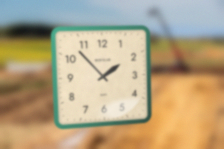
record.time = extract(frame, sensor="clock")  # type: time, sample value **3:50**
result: **1:53**
